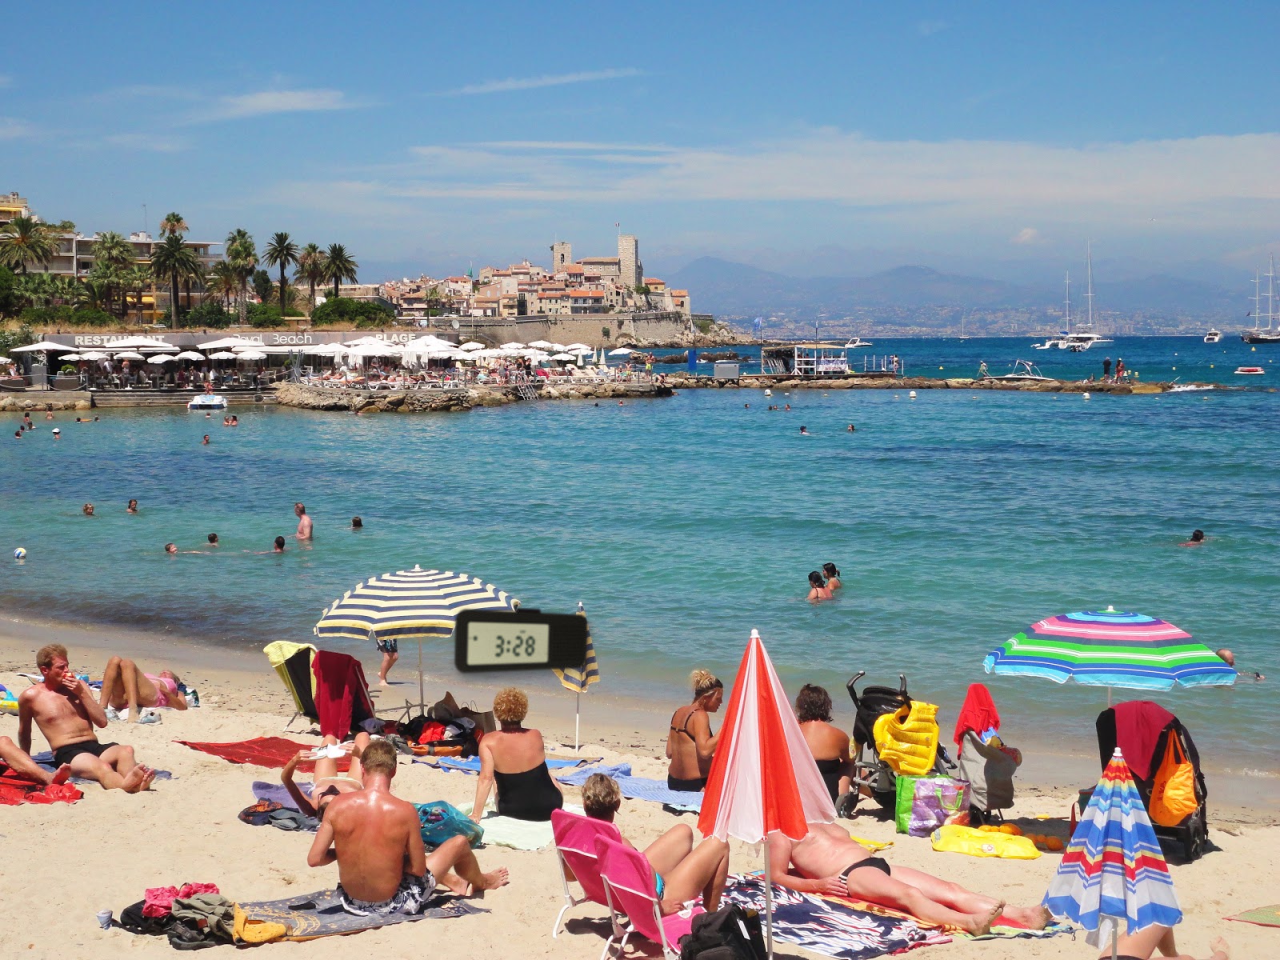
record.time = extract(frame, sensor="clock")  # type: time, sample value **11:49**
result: **3:28**
